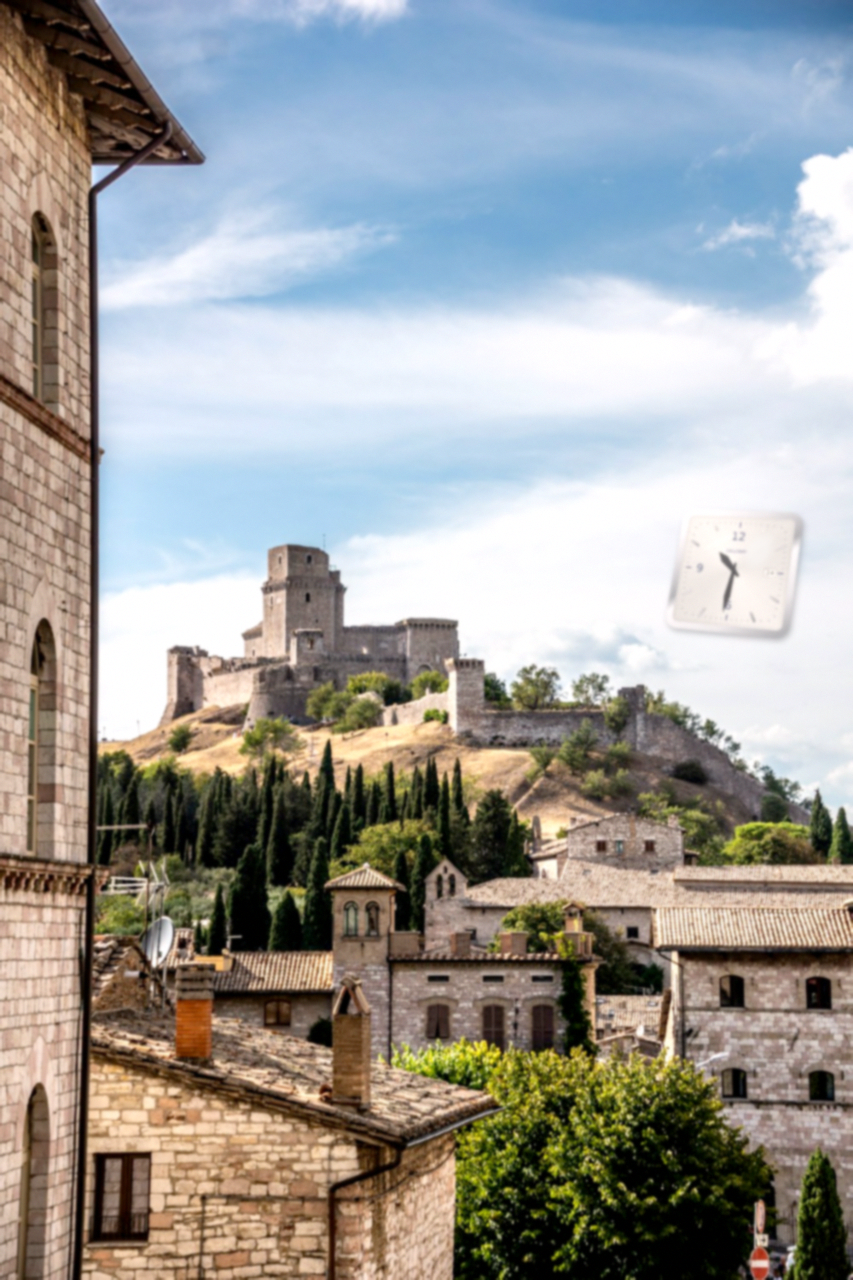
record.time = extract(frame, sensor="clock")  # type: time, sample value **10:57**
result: **10:31**
